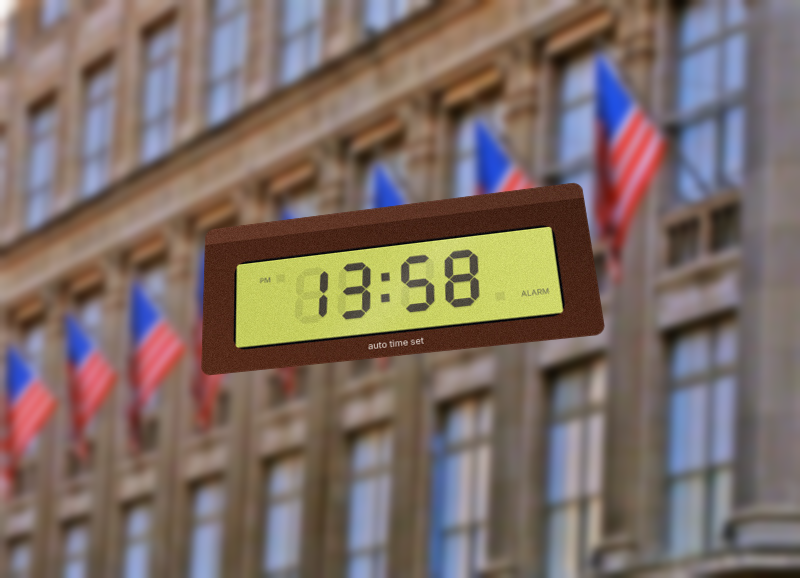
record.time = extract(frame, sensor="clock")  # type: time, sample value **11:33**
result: **13:58**
